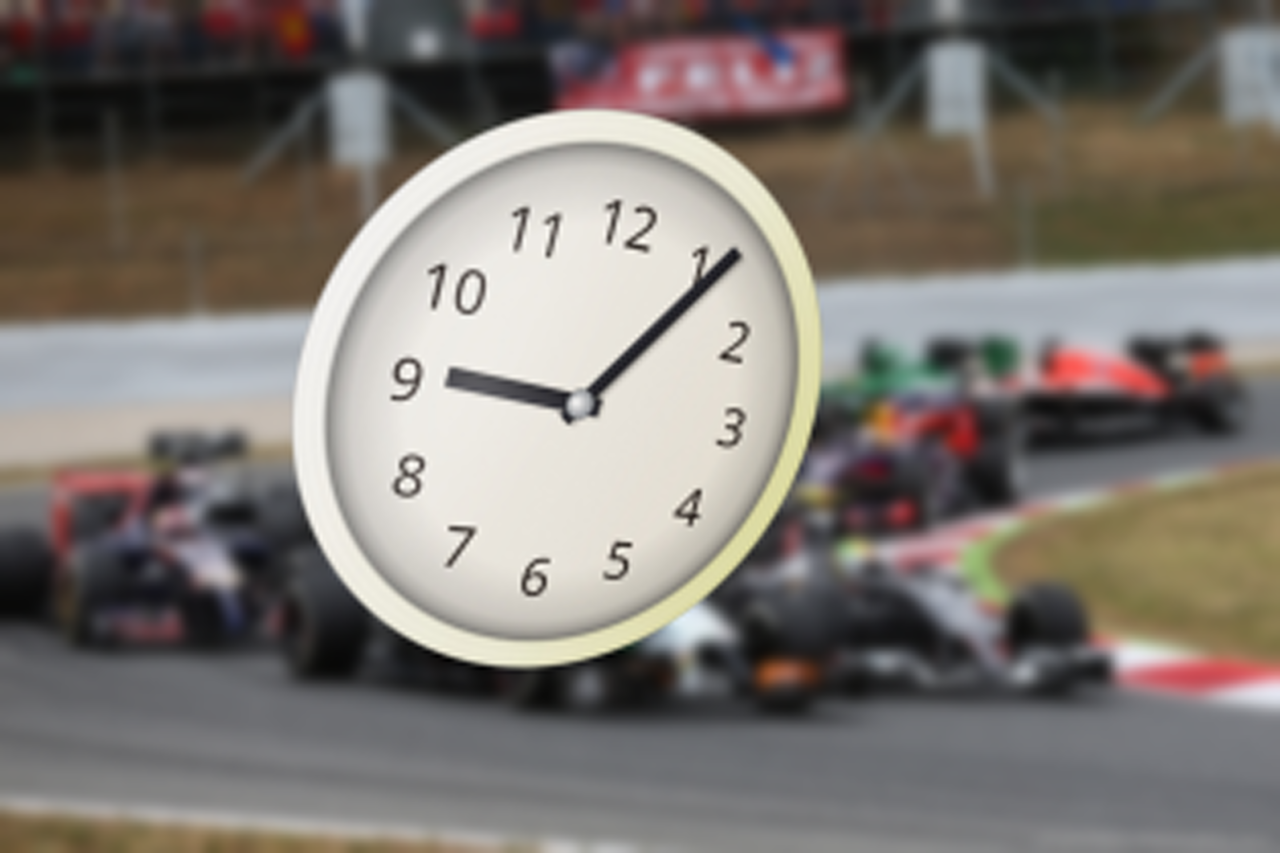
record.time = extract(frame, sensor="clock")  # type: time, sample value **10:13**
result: **9:06**
